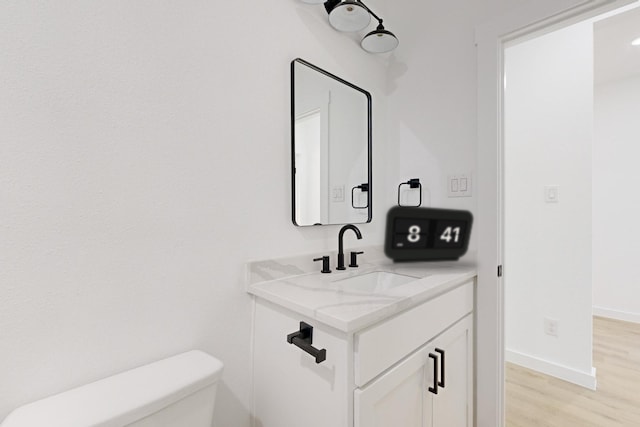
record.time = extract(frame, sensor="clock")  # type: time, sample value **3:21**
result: **8:41**
